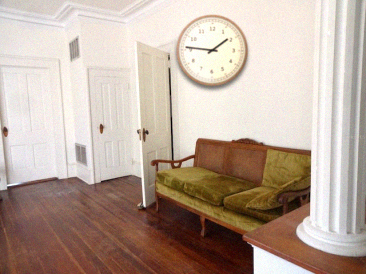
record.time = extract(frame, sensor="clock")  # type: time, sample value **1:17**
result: **1:46**
